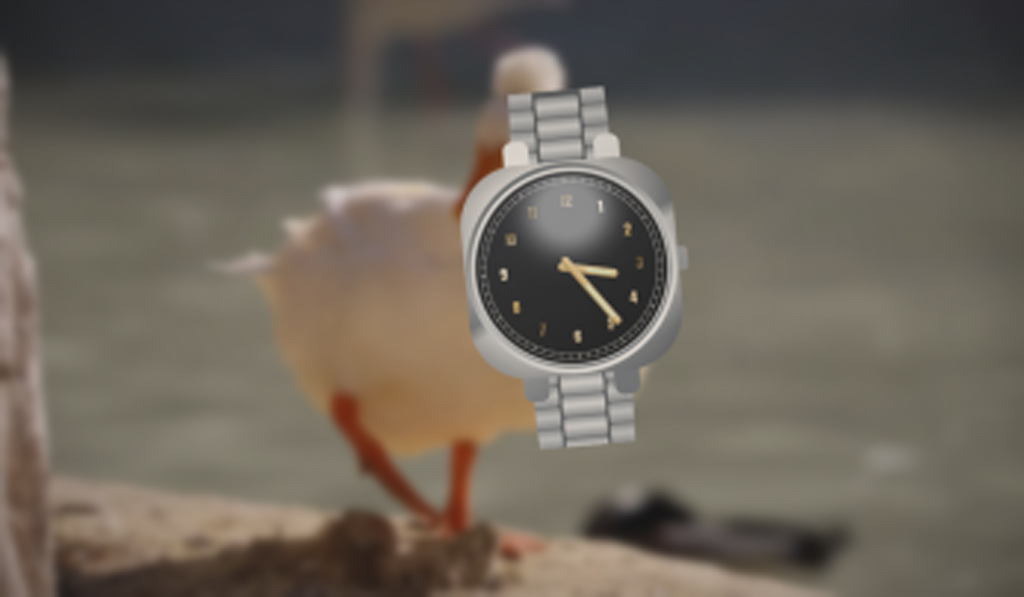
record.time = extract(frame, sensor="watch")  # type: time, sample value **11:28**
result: **3:24**
